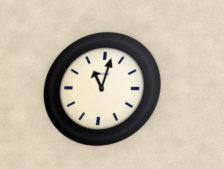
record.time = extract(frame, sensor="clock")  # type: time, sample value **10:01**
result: **11:02**
